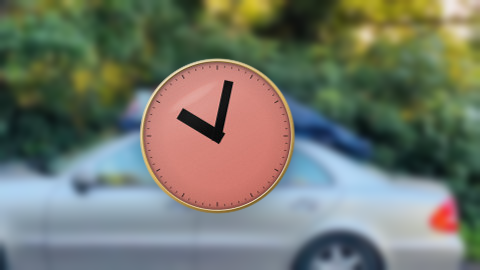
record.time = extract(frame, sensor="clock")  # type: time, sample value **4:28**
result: **10:02**
